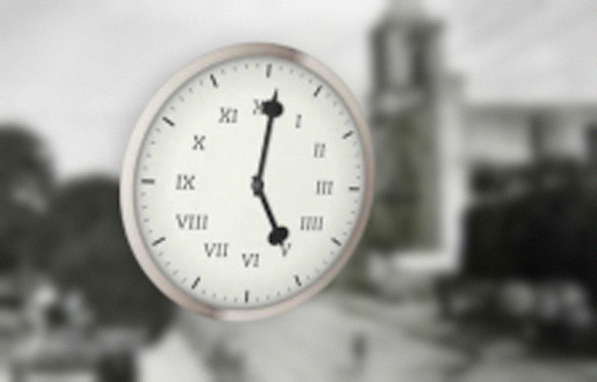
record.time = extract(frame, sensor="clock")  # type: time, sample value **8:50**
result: **5:01**
